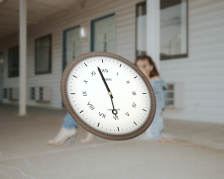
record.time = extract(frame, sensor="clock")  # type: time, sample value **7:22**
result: **5:58**
